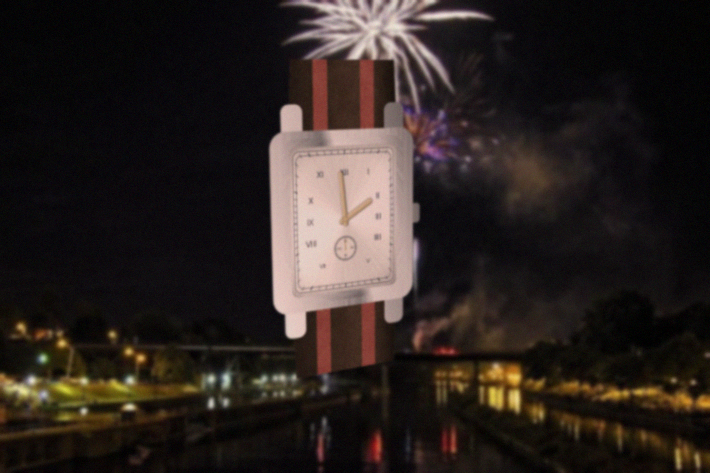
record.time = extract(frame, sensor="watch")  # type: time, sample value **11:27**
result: **1:59**
